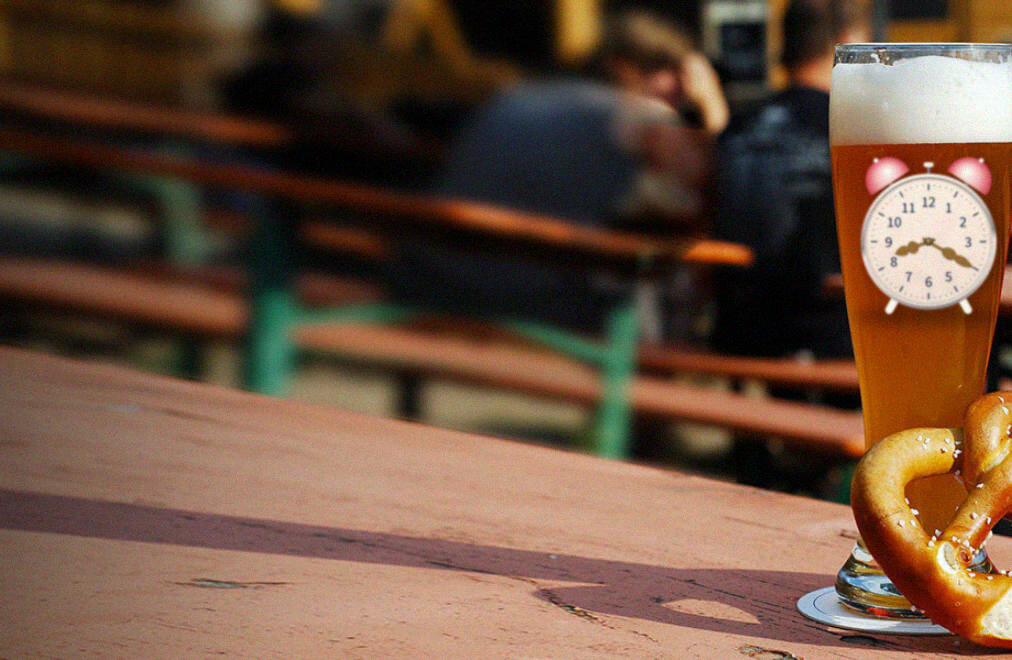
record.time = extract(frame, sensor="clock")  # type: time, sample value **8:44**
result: **8:20**
